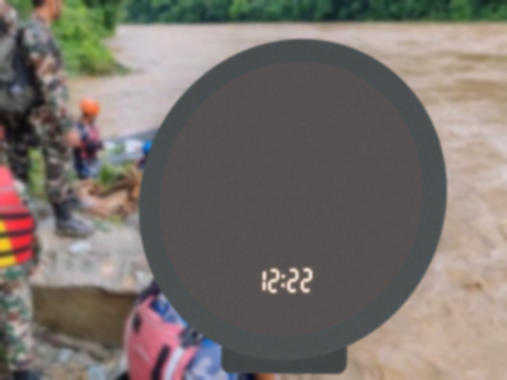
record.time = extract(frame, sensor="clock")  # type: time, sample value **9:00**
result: **12:22**
